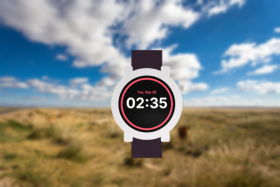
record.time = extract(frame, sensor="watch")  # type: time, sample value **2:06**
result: **2:35**
